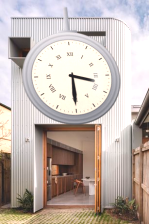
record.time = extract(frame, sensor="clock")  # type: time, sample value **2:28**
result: **3:30**
